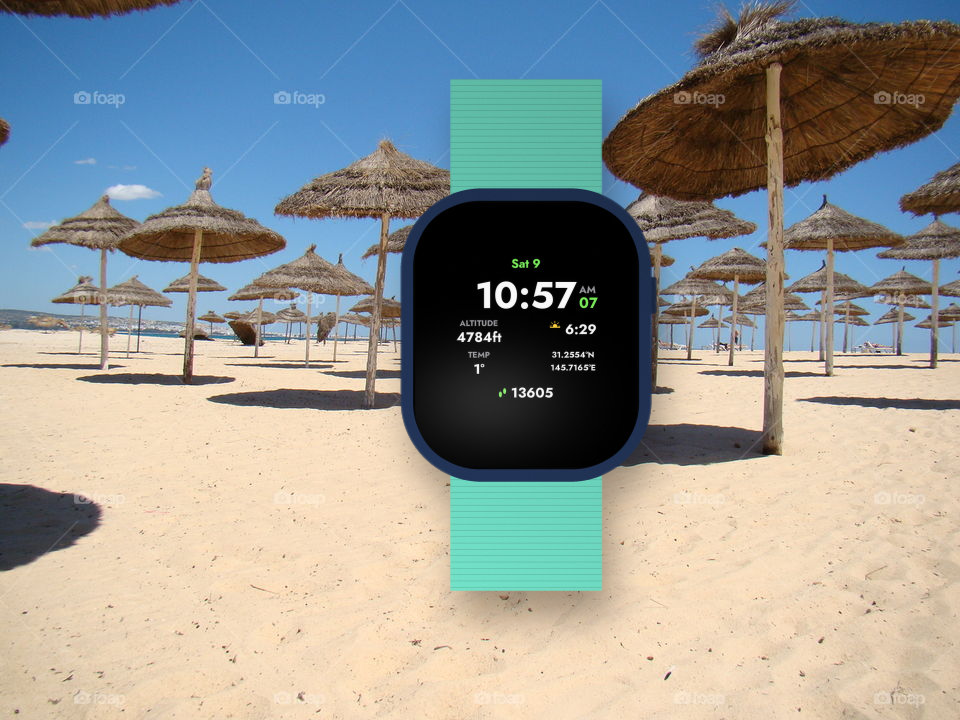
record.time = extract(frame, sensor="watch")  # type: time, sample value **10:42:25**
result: **10:57:07**
